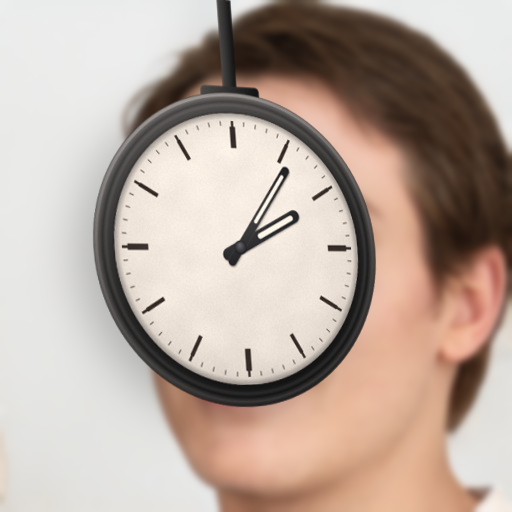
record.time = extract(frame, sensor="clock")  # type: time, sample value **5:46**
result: **2:06**
